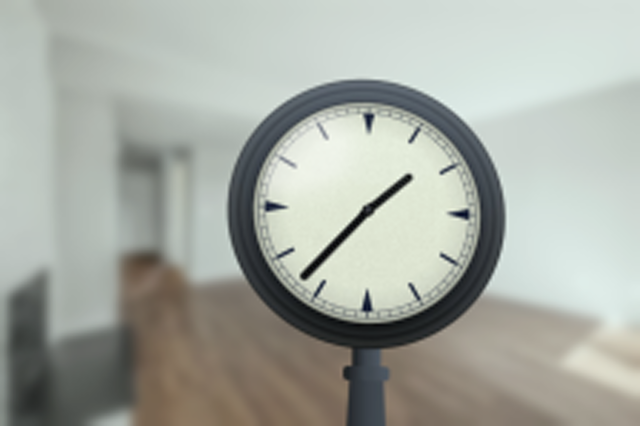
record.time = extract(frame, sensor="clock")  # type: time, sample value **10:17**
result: **1:37**
